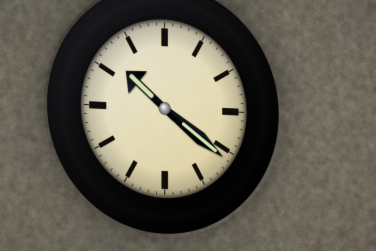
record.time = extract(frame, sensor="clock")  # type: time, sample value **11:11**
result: **10:21**
